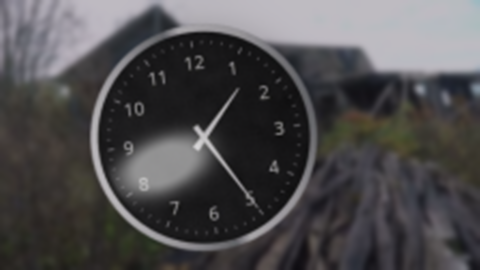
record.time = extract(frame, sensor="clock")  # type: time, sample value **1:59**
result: **1:25**
